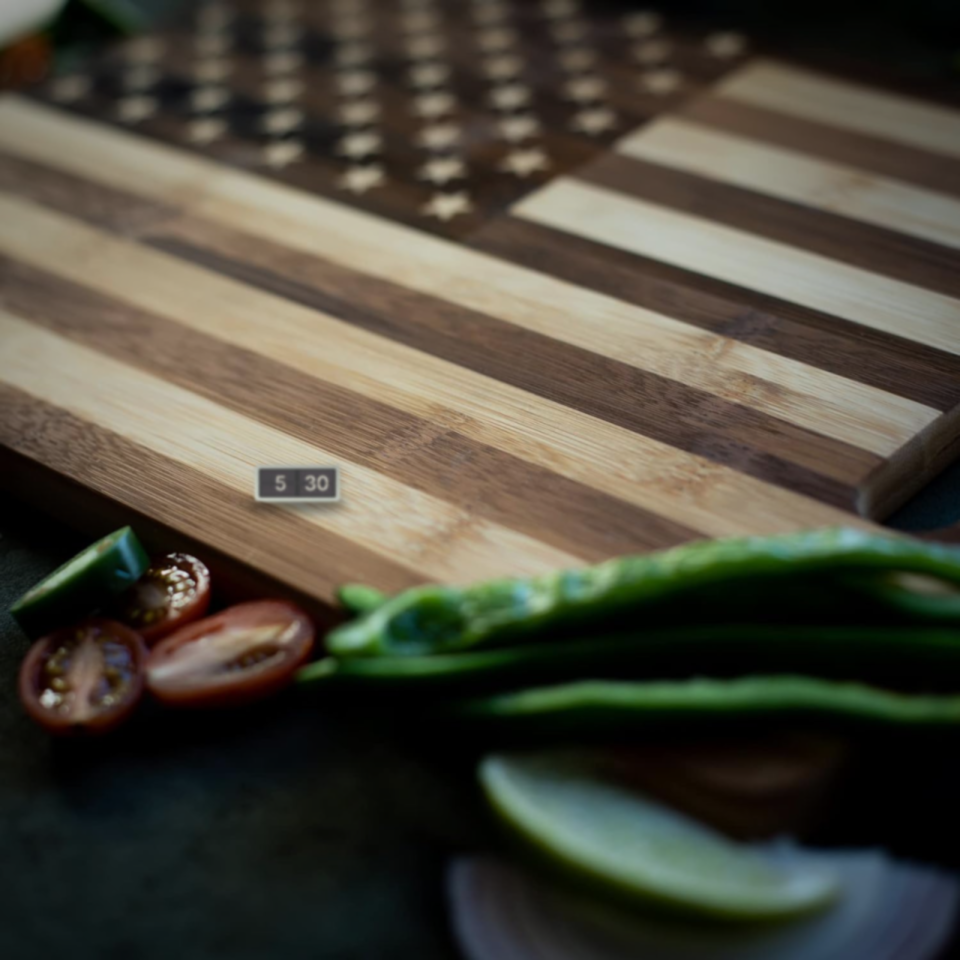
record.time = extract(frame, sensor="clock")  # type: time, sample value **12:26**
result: **5:30**
